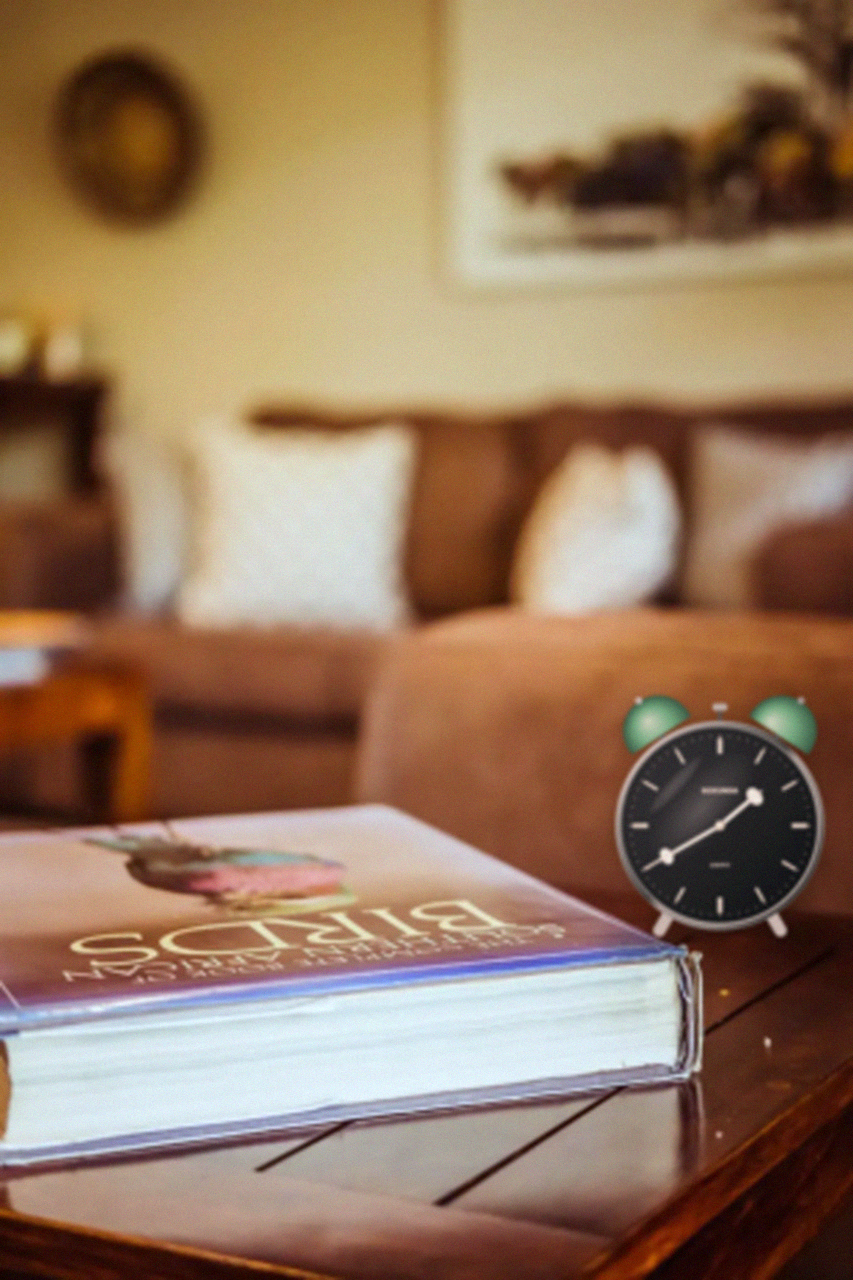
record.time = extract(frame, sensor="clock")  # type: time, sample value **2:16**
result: **1:40**
